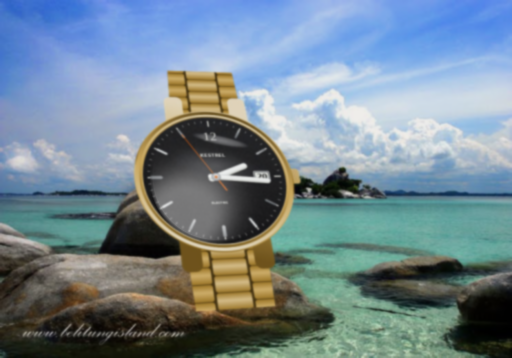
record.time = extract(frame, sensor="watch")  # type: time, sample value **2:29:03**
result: **2:15:55**
